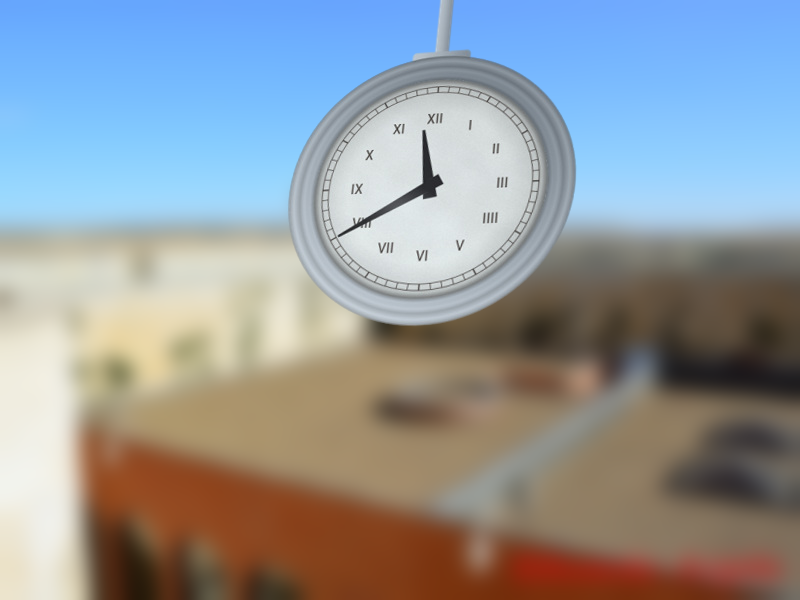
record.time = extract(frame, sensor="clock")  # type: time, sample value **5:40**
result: **11:40**
